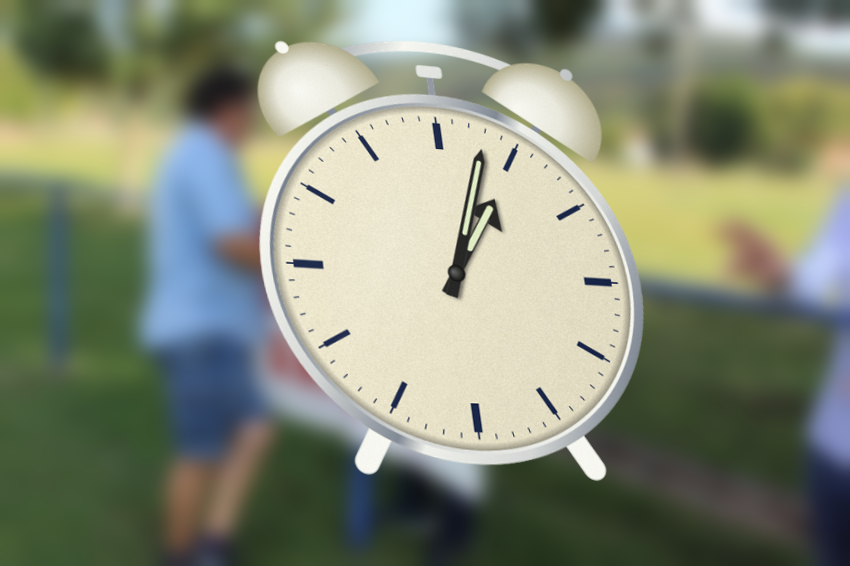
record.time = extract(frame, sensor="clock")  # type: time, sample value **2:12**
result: **1:03**
